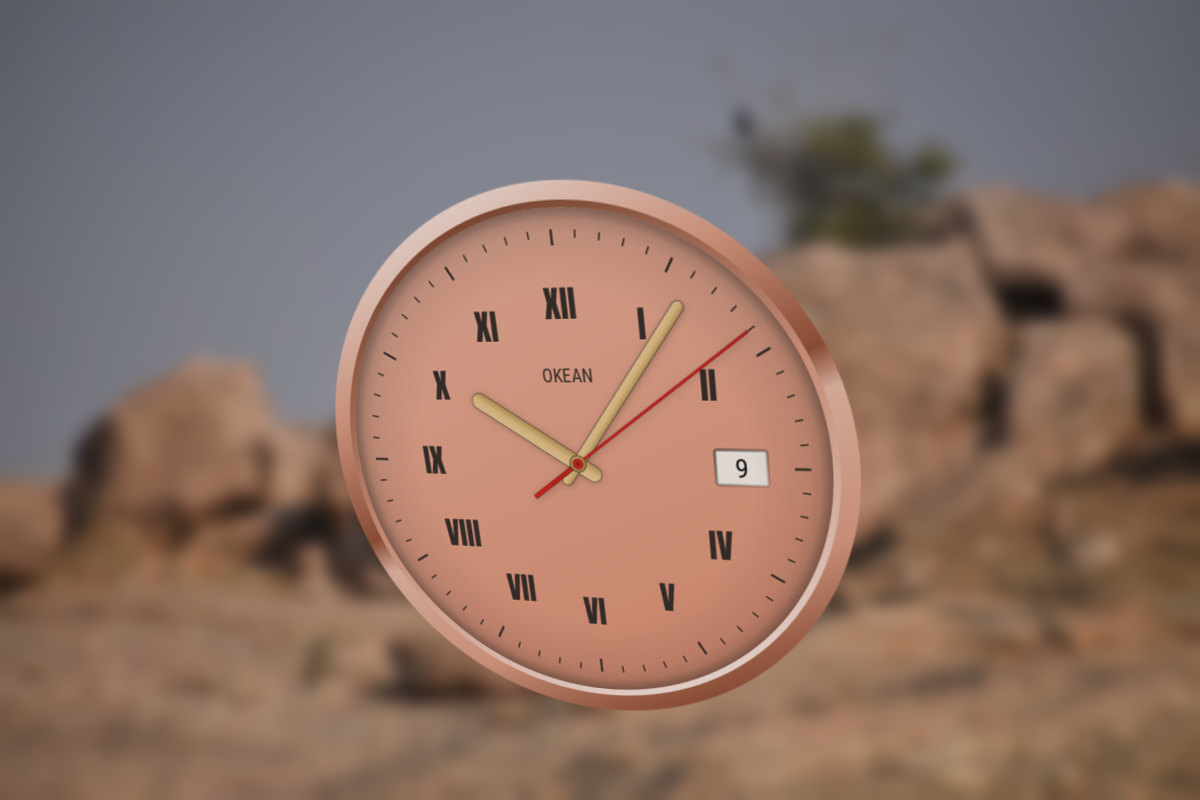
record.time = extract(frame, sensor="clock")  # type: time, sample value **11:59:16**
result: **10:06:09**
